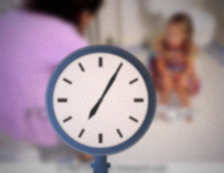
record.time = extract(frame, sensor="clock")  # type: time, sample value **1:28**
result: **7:05**
